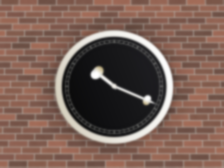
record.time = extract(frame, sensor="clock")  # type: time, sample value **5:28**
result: **10:19**
